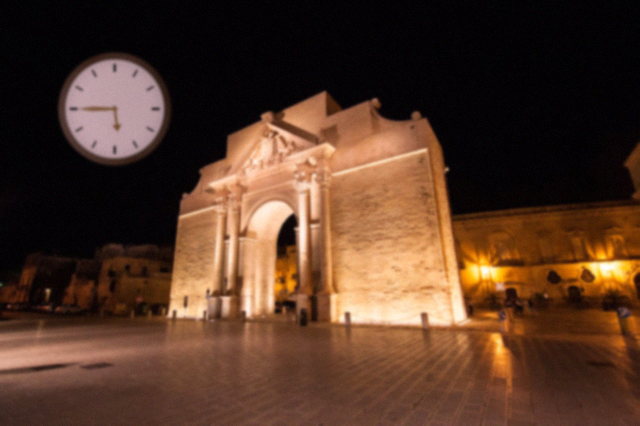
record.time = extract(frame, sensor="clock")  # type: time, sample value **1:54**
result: **5:45**
